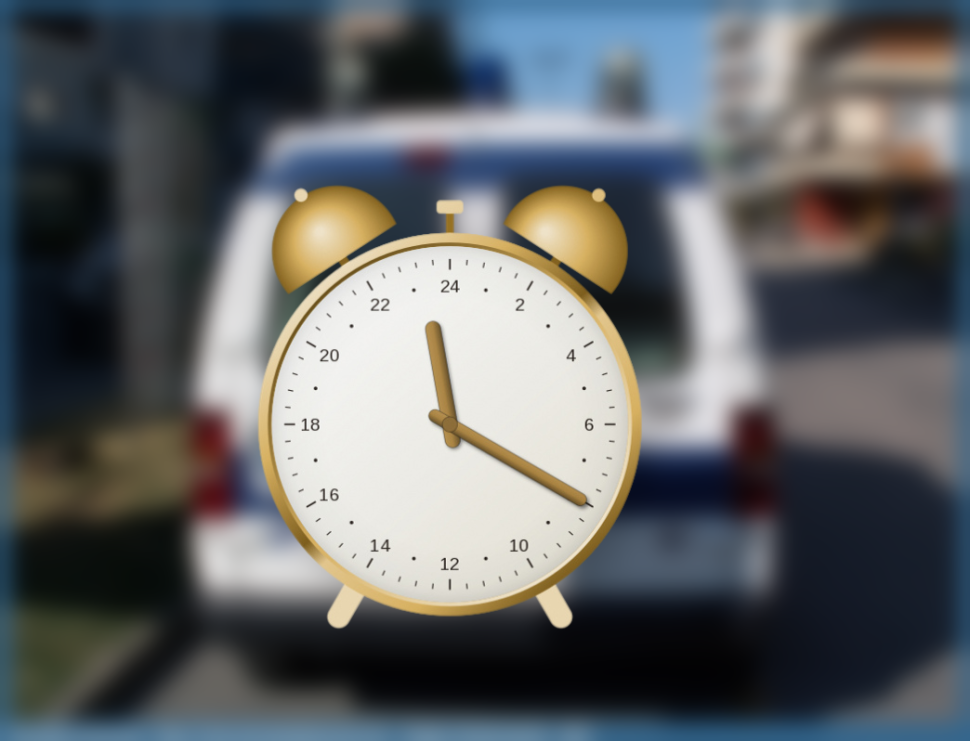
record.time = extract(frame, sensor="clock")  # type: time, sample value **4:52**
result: **23:20**
